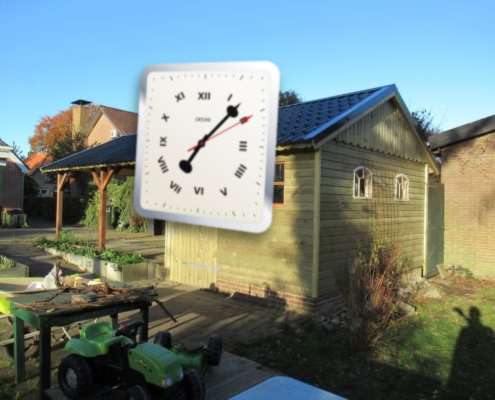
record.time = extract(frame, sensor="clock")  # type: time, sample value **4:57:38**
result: **7:07:10**
